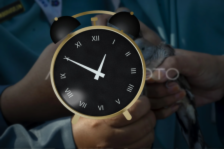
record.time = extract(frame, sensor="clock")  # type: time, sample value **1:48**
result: **12:50**
